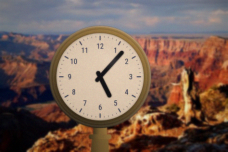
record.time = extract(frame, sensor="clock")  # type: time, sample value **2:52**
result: **5:07**
